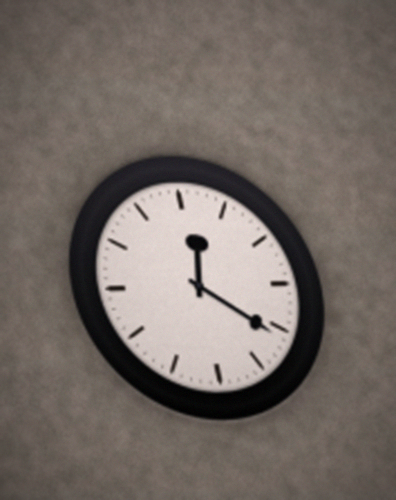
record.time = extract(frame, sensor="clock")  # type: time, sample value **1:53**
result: **12:21**
